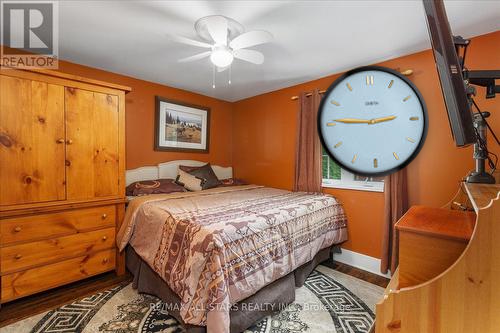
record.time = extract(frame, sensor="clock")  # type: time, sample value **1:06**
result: **2:46**
